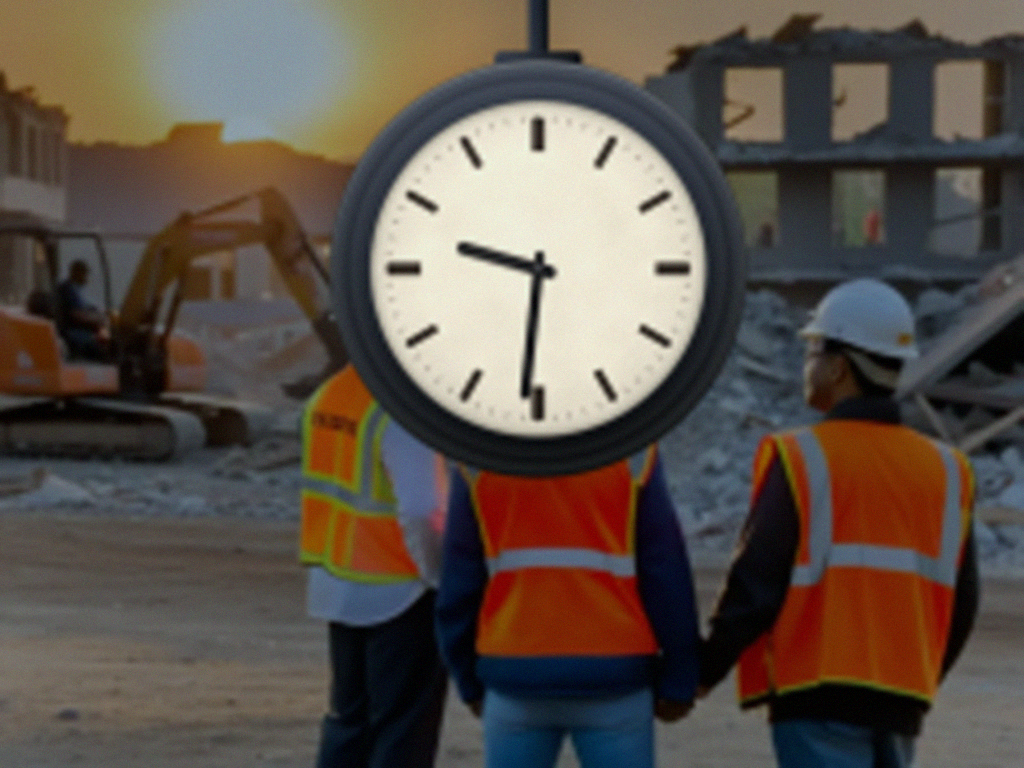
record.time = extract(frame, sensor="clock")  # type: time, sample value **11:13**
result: **9:31**
